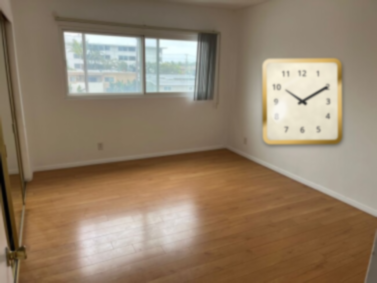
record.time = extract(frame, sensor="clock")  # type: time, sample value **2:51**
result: **10:10**
